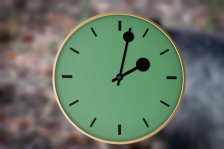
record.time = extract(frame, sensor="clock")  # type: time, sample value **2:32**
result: **2:02**
